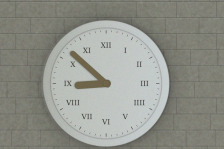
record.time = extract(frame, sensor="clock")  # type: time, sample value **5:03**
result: **8:52**
